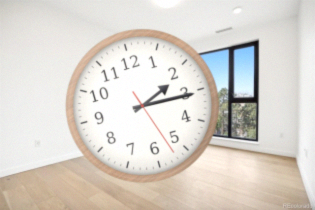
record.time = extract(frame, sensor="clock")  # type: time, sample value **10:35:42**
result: **2:15:27**
